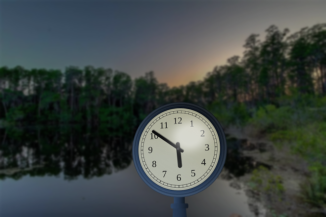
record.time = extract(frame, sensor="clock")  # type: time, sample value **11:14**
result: **5:51**
